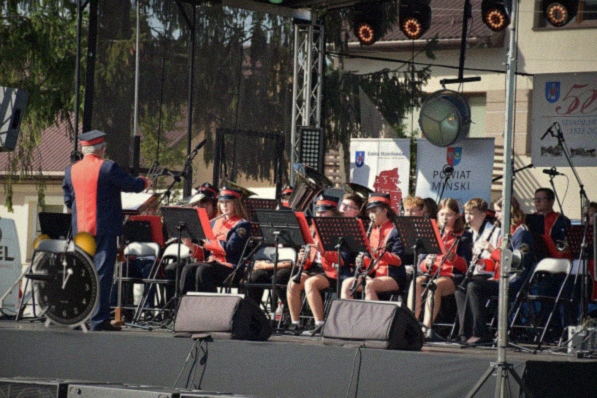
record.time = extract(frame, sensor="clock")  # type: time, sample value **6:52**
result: **1:01**
